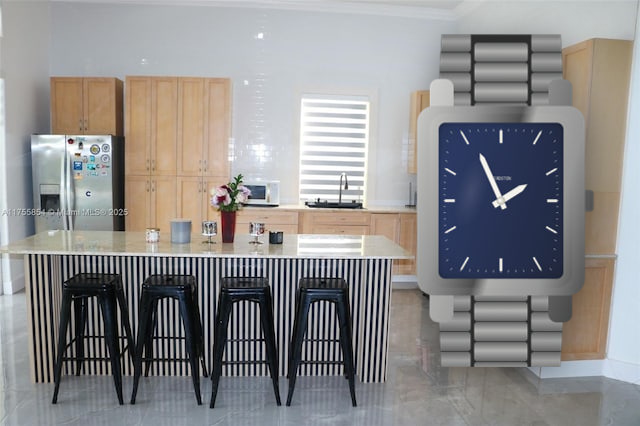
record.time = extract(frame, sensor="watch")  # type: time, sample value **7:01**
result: **1:56**
